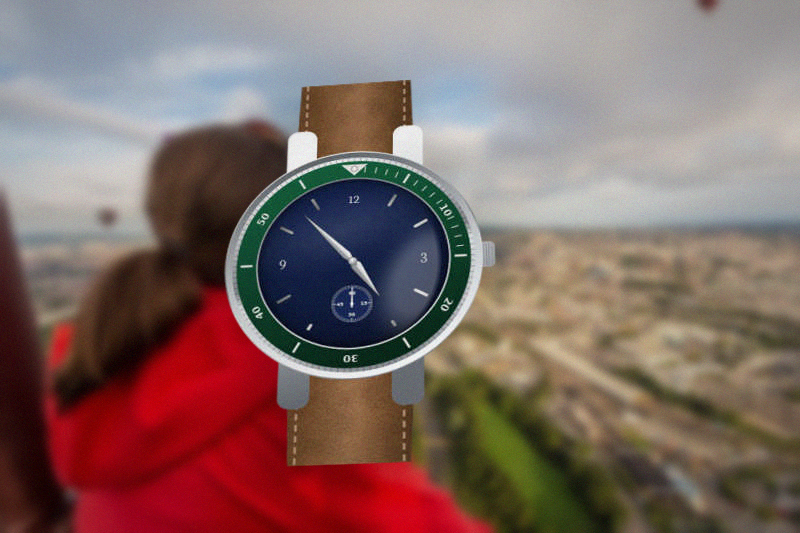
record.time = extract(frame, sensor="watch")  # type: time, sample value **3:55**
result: **4:53**
